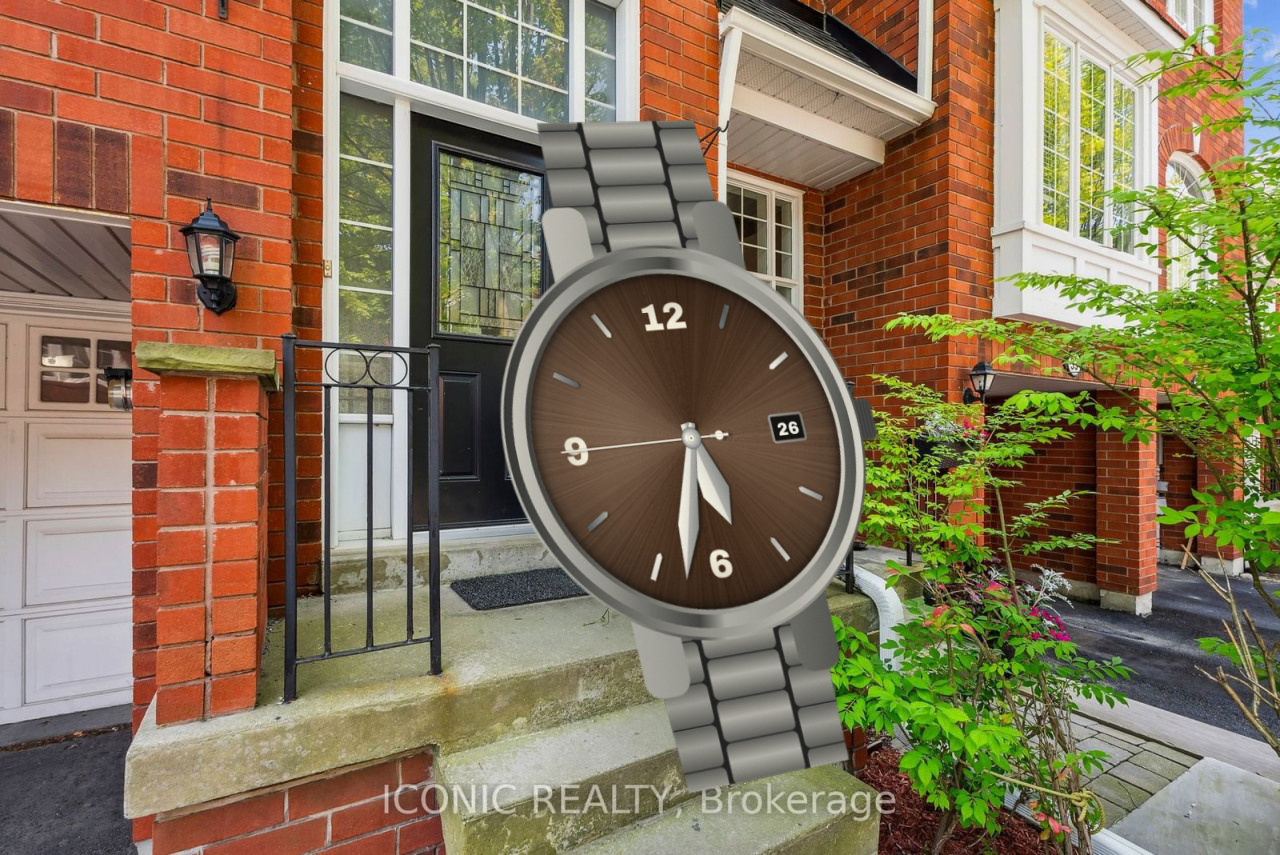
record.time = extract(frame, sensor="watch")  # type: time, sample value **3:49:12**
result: **5:32:45**
